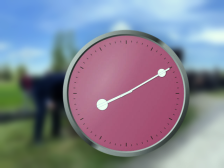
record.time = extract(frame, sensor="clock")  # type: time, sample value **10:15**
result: **8:10**
